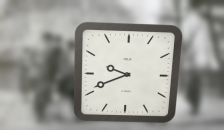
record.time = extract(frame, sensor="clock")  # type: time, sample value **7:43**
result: **9:41**
